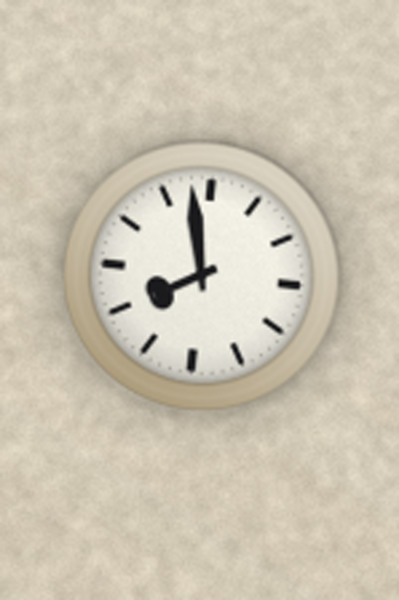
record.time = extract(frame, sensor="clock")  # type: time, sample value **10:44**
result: **7:58**
